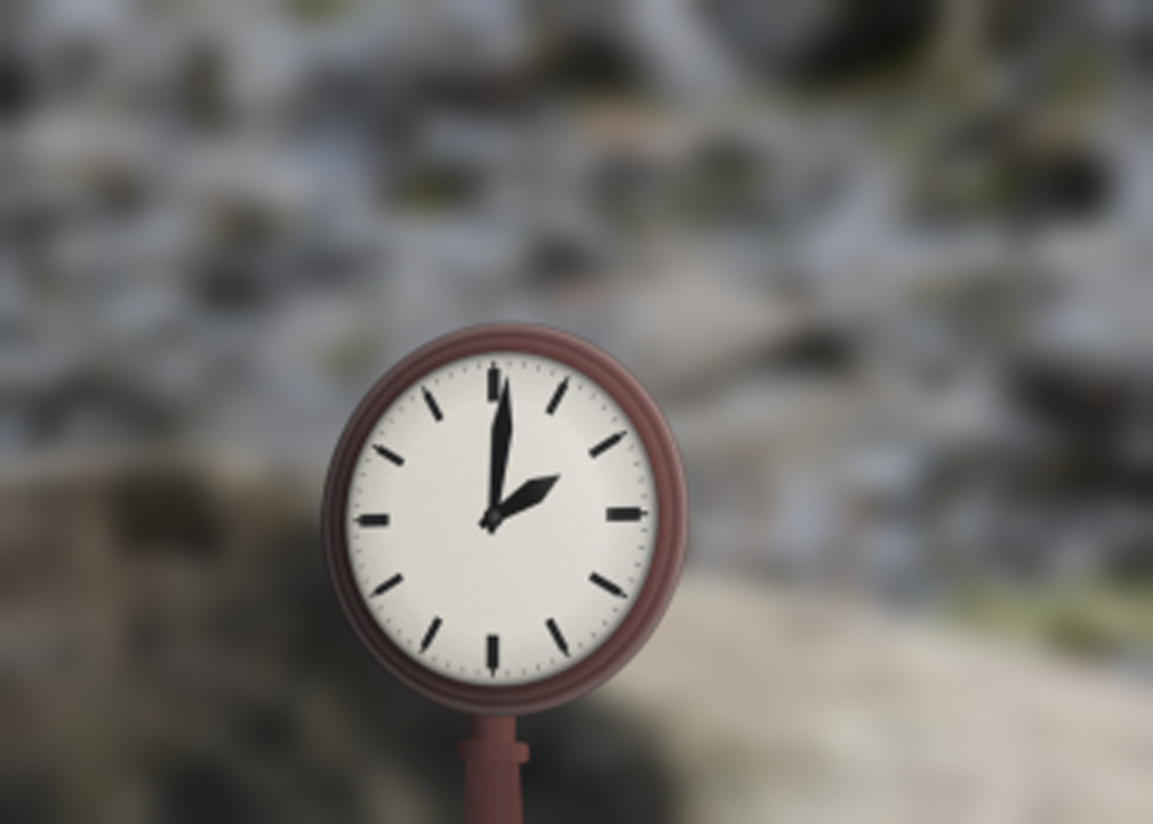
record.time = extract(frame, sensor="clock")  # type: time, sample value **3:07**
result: **2:01**
